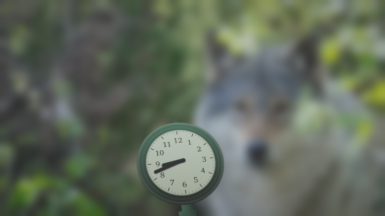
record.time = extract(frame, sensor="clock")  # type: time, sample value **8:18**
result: **8:42**
